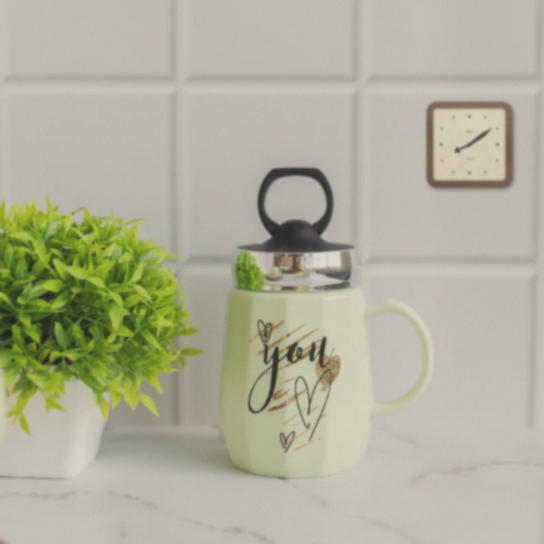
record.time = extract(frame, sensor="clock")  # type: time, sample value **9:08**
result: **8:09**
